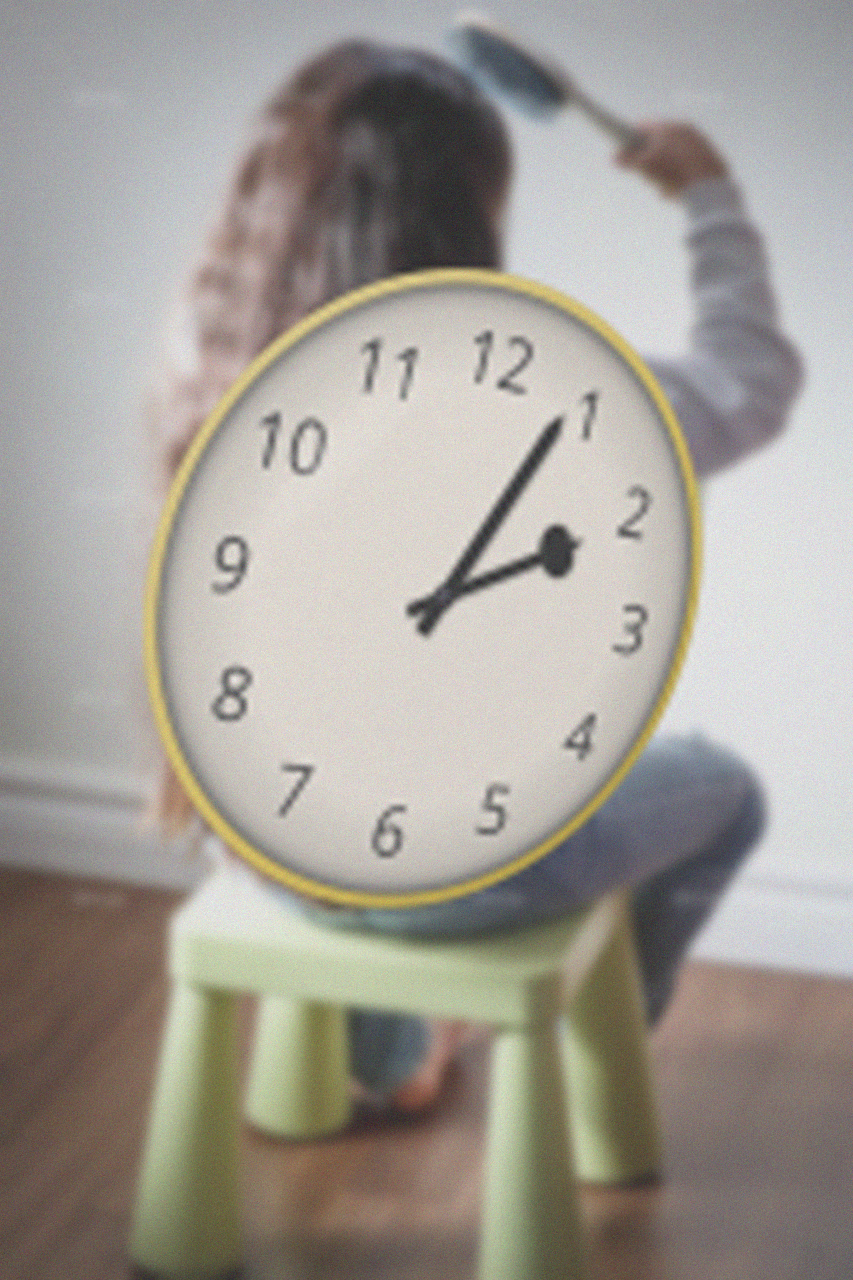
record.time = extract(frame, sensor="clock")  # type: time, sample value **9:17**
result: **2:04**
